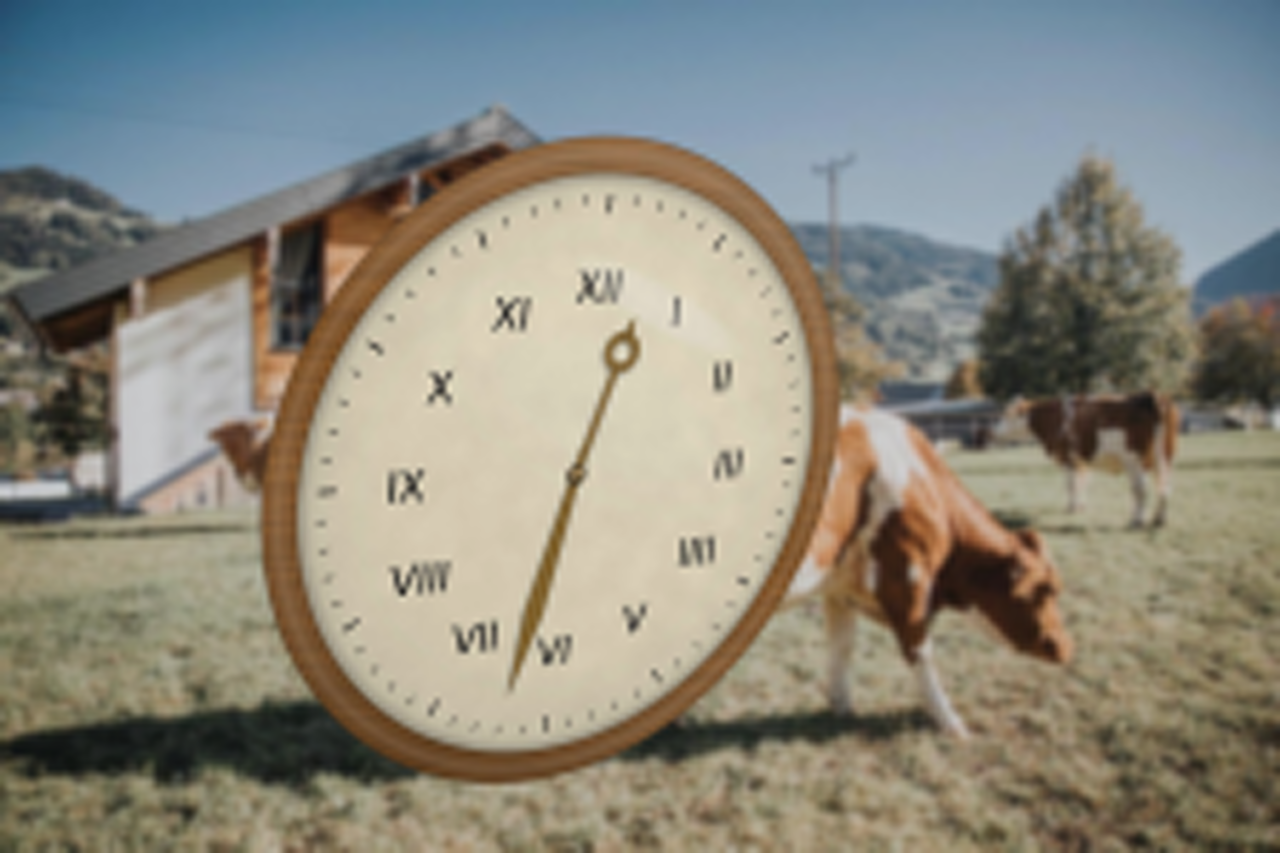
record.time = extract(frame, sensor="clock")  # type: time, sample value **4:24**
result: **12:32**
